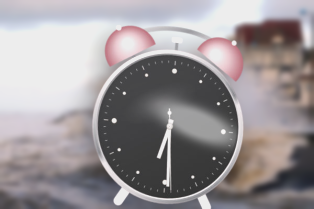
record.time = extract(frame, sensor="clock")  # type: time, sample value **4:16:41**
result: **6:29:29**
